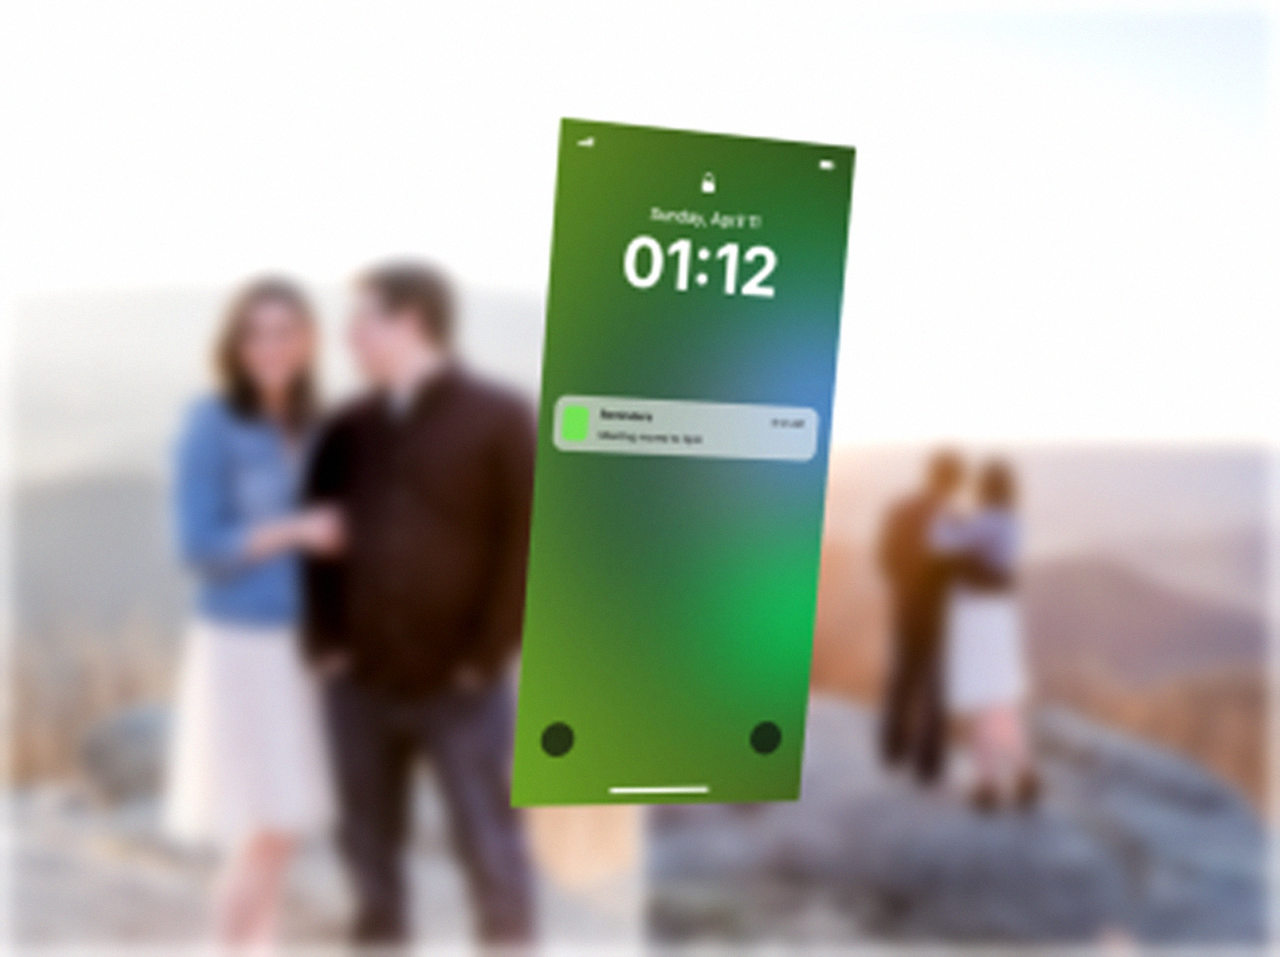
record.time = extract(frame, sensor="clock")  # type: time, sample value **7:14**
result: **1:12**
